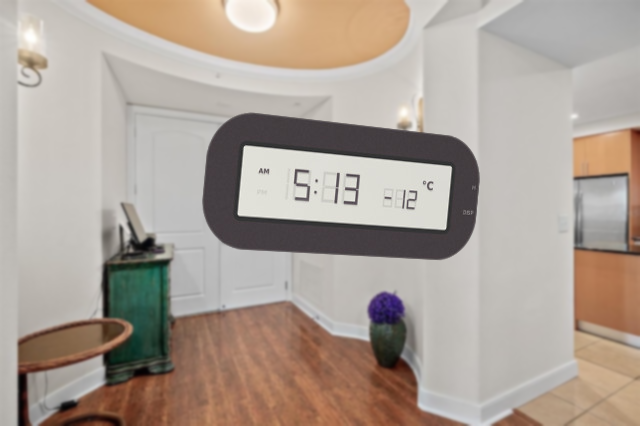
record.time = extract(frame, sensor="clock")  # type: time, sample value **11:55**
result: **5:13**
